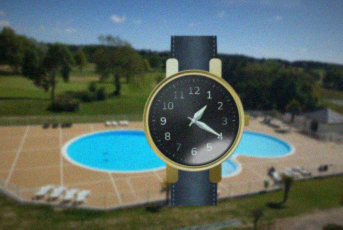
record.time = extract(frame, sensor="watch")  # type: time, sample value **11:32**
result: **1:20**
